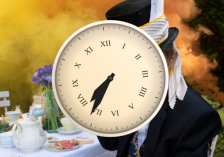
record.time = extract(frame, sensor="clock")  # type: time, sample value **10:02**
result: **7:36**
